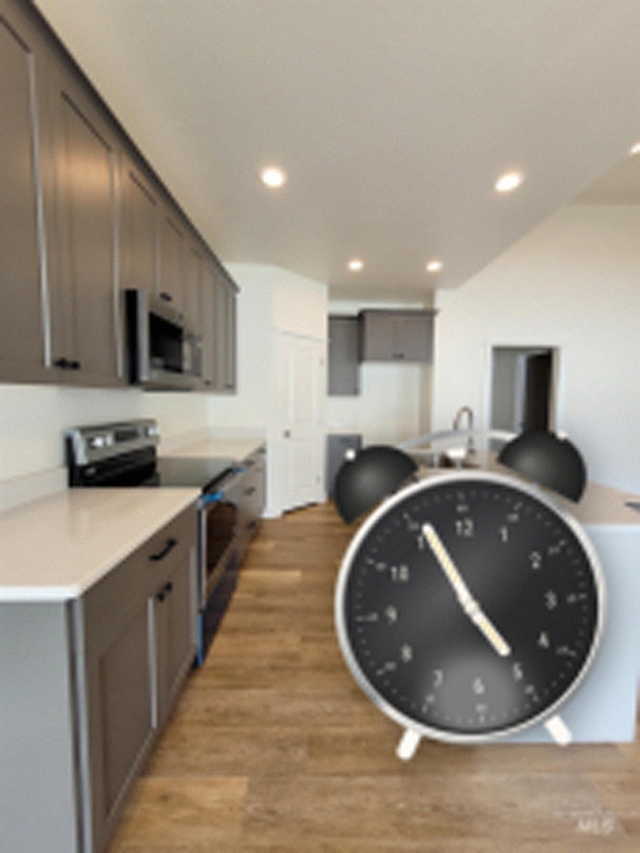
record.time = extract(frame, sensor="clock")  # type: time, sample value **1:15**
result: **4:56**
